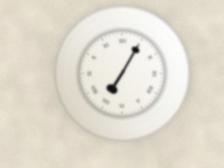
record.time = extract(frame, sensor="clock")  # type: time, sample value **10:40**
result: **7:05**
